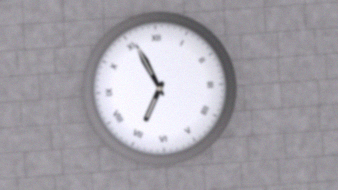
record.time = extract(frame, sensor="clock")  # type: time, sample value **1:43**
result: **6:56**
